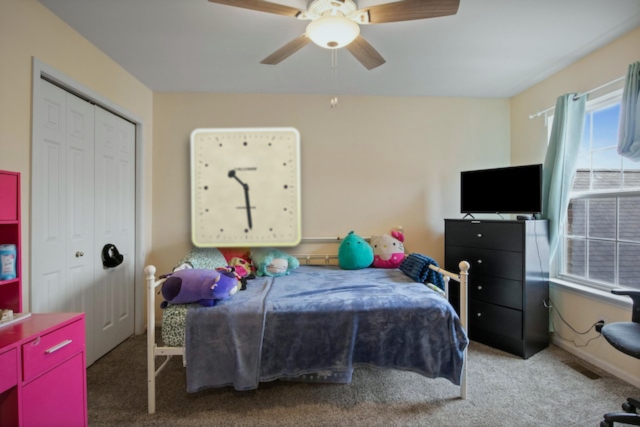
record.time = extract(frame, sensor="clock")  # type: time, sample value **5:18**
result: **10:29**
